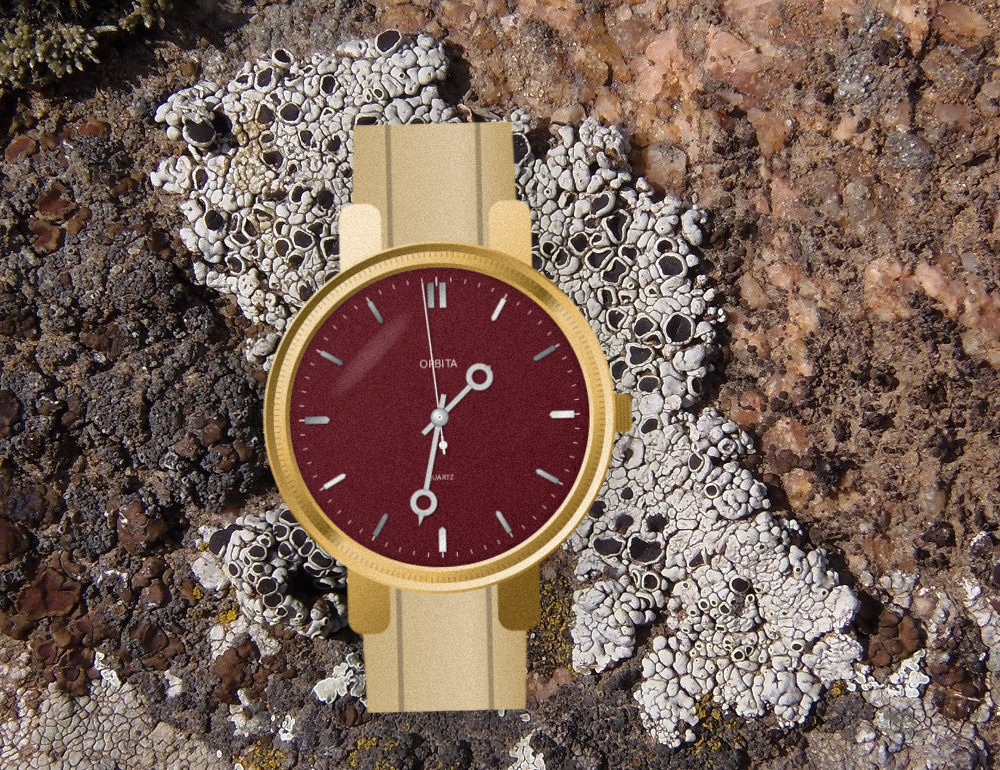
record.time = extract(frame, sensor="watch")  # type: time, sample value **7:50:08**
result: **1:31:59**
